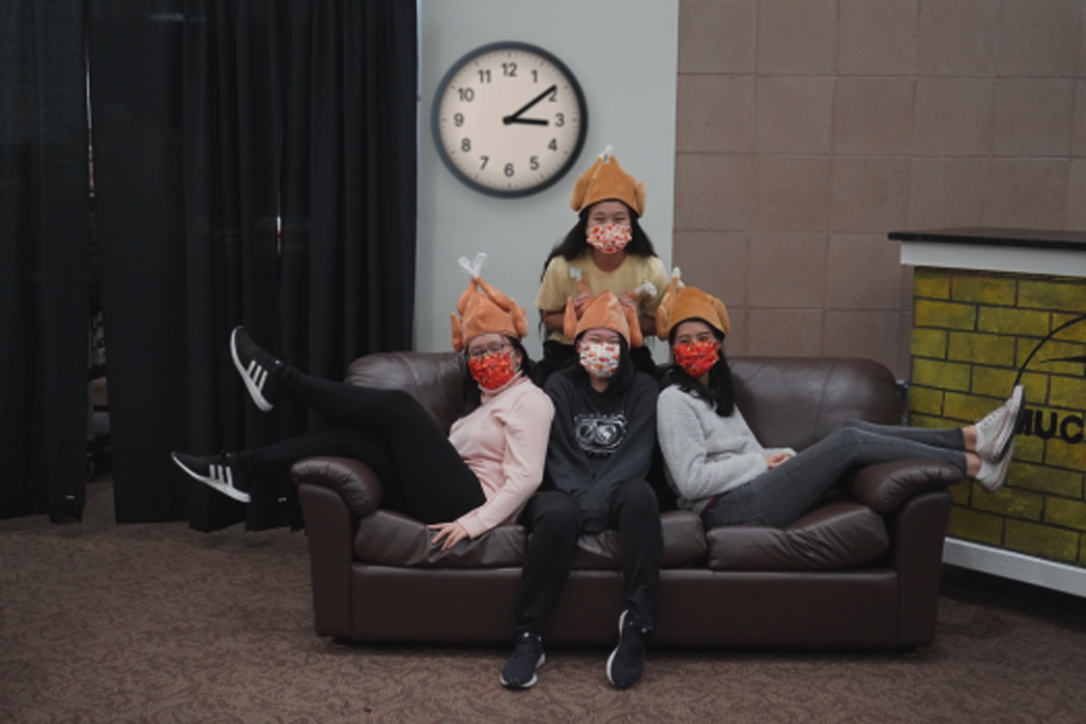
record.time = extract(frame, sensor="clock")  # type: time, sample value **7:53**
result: **3:09**
